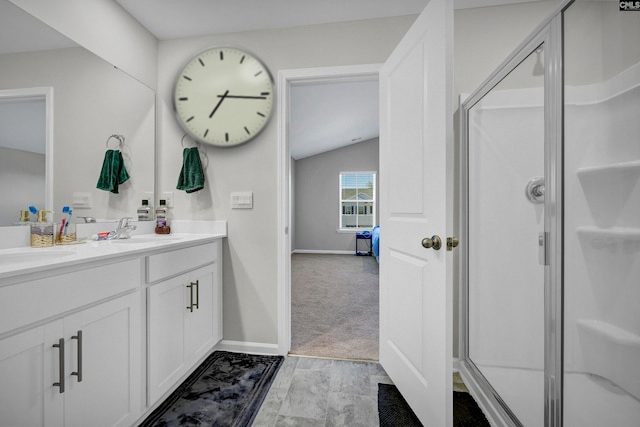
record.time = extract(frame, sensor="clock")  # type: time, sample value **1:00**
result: **7:16**
